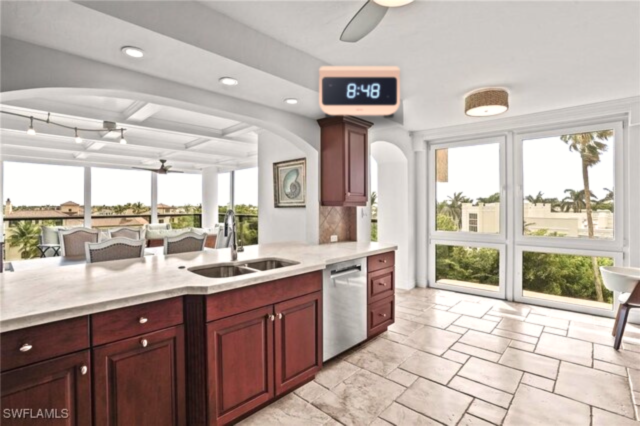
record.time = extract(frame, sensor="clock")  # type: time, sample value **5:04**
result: **8:48**
